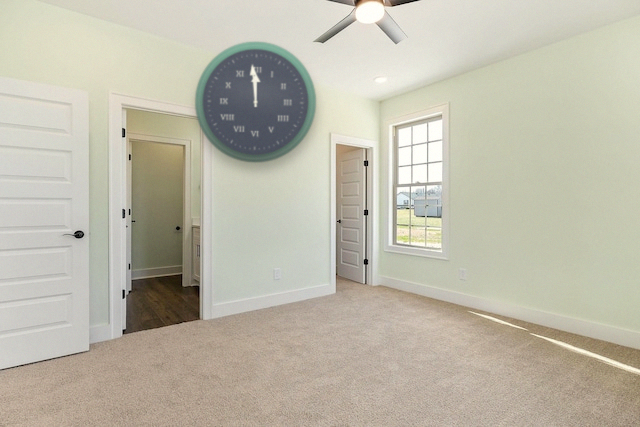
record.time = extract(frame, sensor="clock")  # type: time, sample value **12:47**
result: **11:59**
